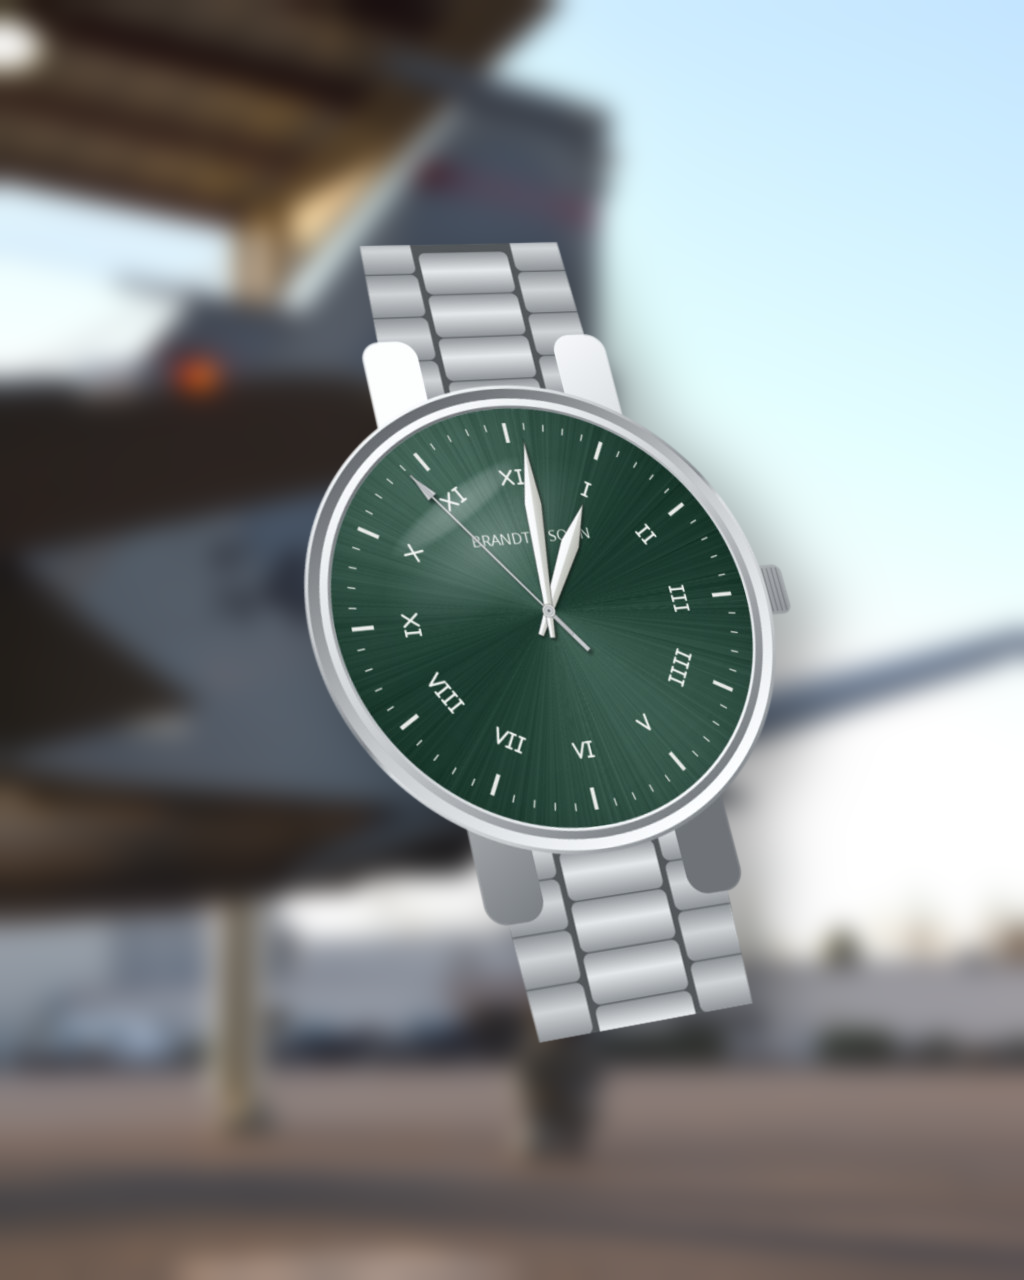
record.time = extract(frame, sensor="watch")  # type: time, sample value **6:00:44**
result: **1:00:54**
